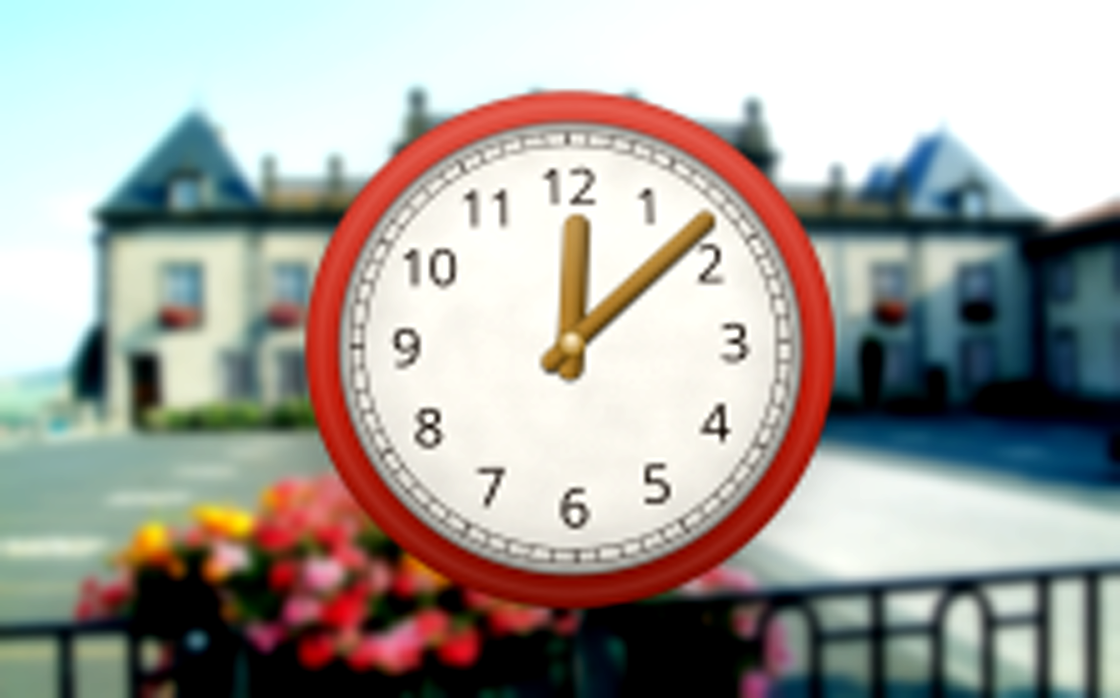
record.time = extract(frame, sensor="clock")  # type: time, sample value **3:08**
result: **12:08**
